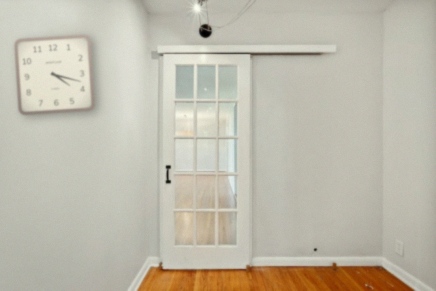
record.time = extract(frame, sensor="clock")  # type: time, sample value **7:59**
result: **4:18**
